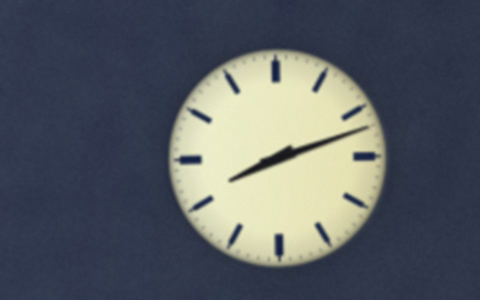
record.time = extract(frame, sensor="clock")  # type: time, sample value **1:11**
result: **8:12**
